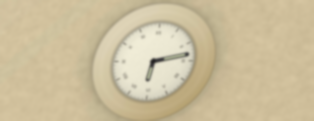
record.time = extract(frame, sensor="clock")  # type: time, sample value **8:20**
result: **6:13**
